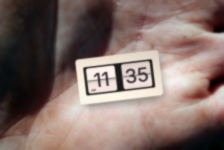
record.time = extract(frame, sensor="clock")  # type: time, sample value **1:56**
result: **11:35**
